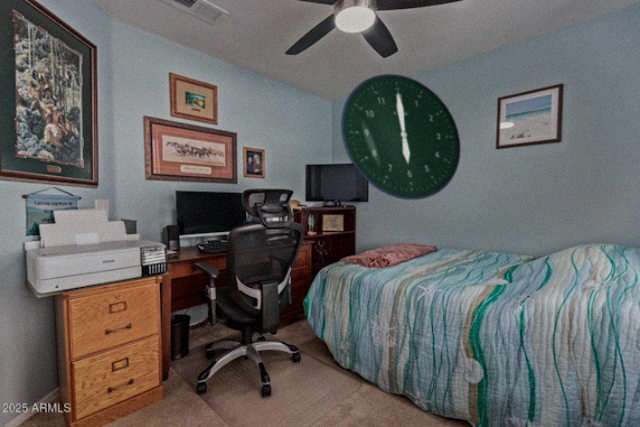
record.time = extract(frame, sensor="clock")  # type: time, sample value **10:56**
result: **6:00**
